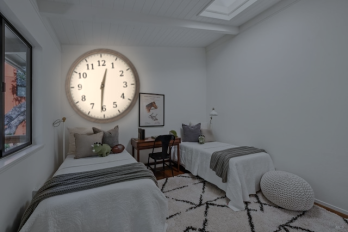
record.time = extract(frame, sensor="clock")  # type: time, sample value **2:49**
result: **12:31**
